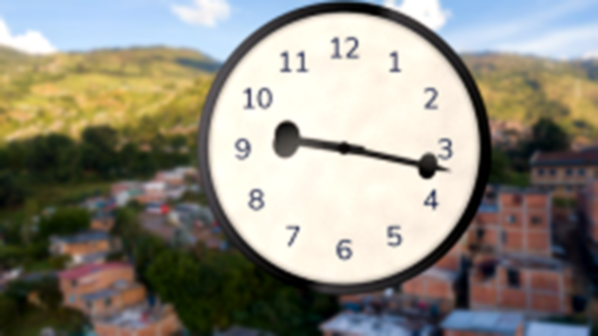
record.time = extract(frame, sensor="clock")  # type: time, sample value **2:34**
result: **9:17**
